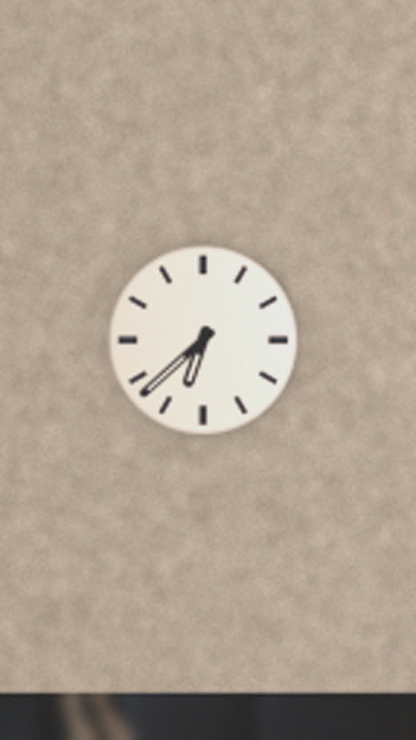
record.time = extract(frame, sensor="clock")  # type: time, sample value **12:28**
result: **6:38**
